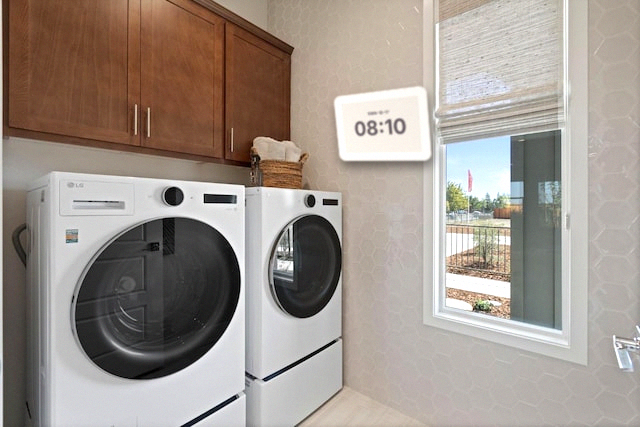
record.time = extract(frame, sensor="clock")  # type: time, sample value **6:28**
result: **8:10**
